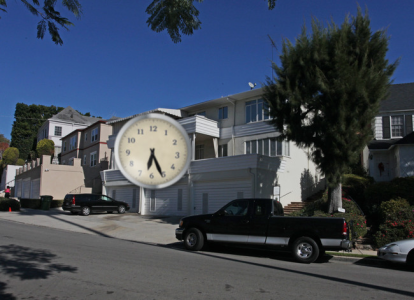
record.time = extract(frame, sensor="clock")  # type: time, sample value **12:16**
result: **6:26**
